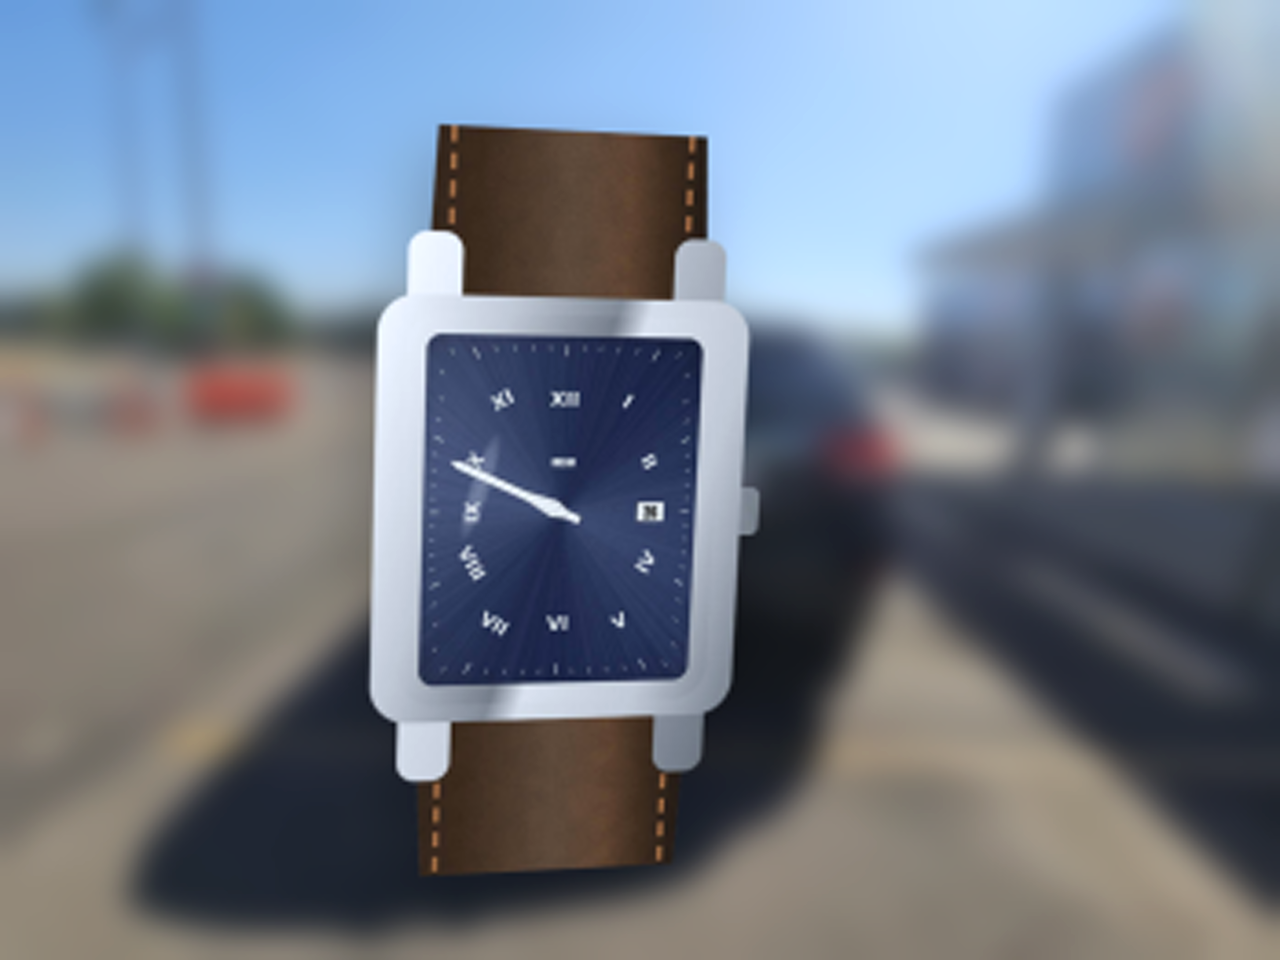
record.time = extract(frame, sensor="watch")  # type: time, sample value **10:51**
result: **9:49**
